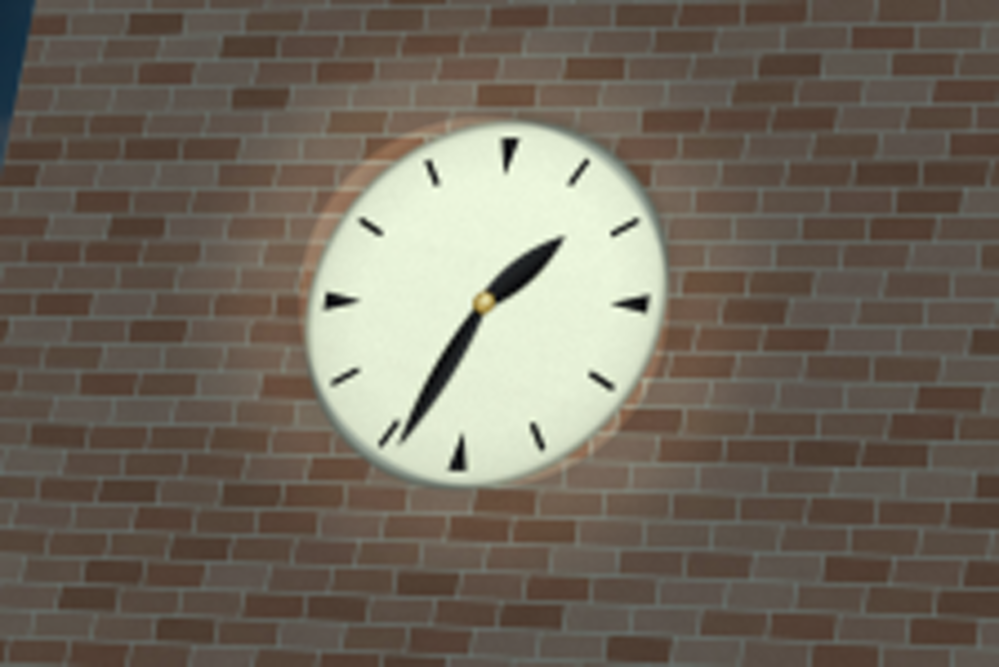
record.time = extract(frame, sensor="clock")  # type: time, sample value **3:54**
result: **1:34**
